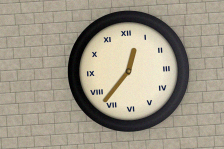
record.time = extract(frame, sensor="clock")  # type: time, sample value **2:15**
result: **12:37**
